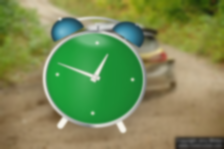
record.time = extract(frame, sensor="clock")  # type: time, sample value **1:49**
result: **12:48**
